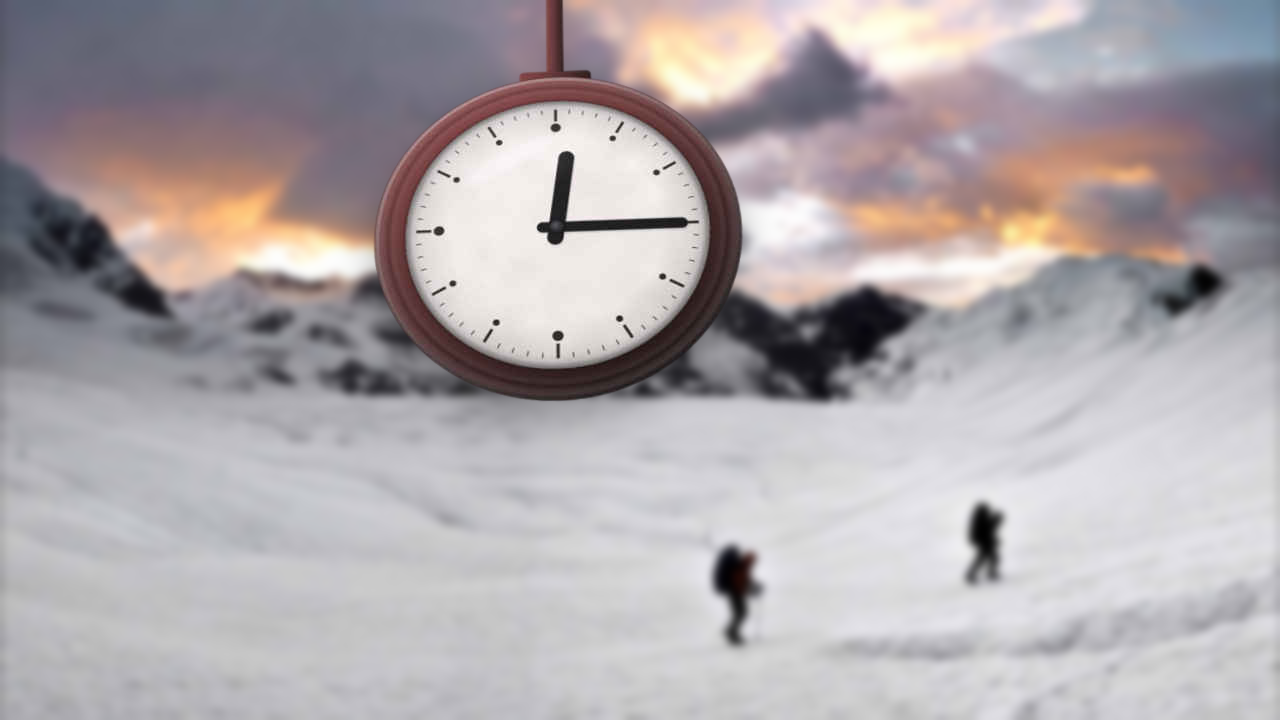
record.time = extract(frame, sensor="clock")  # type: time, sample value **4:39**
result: **12:15**
